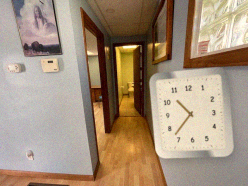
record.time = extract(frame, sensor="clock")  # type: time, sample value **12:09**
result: **10:37**
